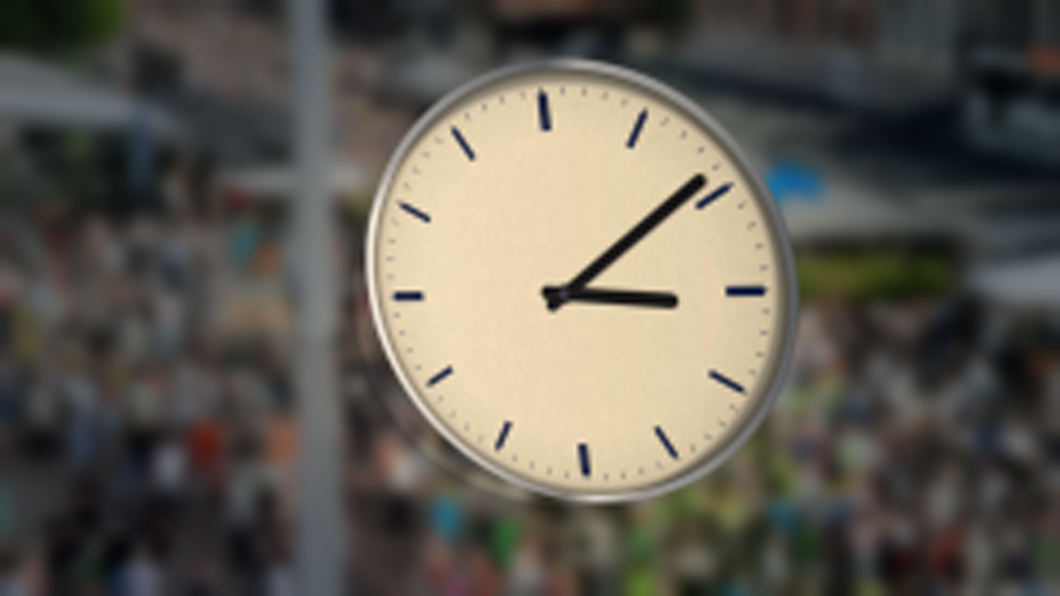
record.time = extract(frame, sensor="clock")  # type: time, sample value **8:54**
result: **3:09**
